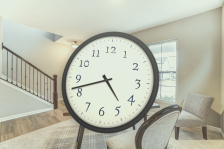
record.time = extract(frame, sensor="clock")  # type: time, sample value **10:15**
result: **4:42**
